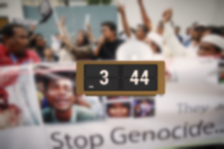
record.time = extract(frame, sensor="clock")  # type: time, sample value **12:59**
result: **3:44**
